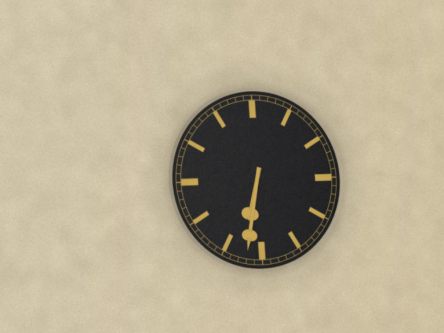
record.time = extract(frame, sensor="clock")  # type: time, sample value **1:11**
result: **6:32**
